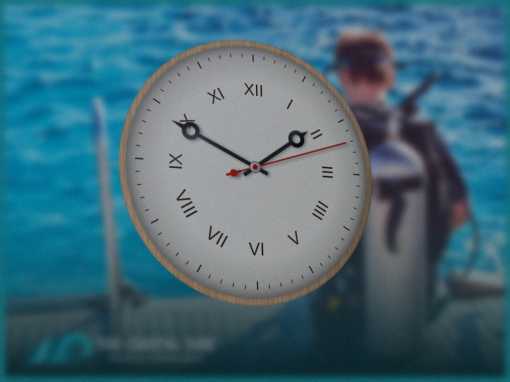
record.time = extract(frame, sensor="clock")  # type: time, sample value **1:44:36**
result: **1:49:12**
